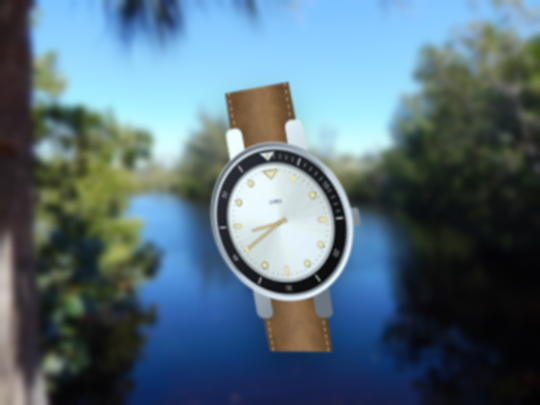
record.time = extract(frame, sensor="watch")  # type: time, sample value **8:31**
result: **8:40**
